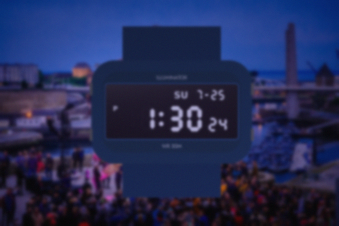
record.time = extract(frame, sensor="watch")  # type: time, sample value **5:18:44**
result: **1:30:24**
